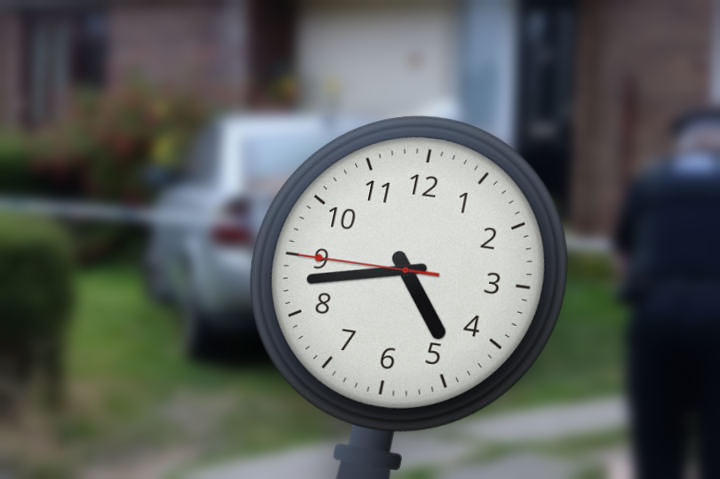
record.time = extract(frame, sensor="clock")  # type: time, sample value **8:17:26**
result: **4:42:45**
